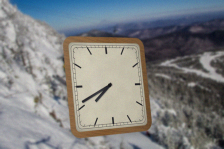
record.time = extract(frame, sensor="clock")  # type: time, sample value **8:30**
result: **7:41**
